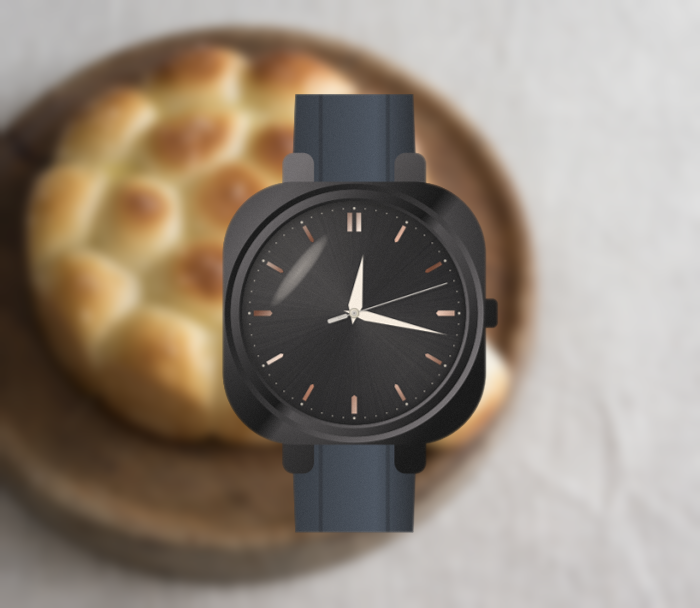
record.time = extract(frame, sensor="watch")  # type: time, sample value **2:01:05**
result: **12:17:12**
